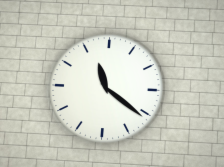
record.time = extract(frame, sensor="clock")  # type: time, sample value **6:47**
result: **11:21**
